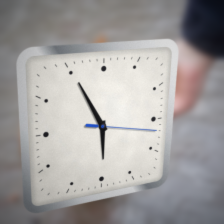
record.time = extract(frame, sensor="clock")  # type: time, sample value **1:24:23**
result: **5:55:17**
